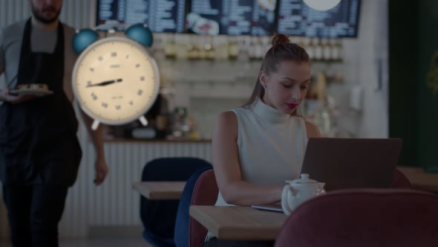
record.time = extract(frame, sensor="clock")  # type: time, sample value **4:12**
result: **8:44**
